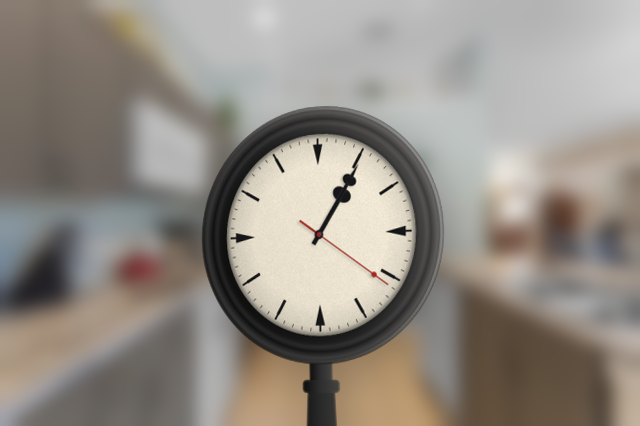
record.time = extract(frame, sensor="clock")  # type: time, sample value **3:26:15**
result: **1:05:21**
